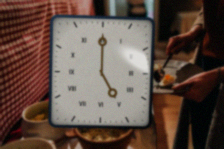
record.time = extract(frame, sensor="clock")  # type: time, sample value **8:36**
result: **5:00**
